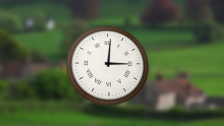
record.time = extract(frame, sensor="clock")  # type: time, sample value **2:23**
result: **3:01**
